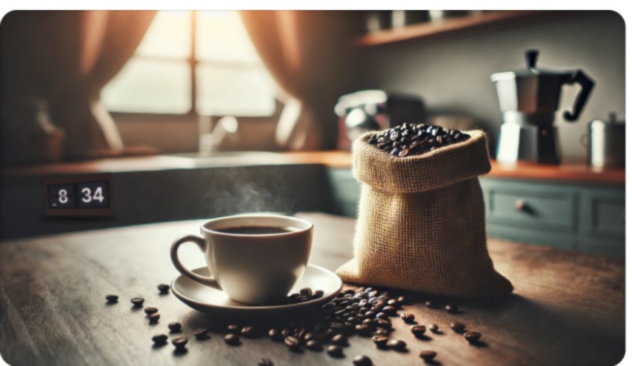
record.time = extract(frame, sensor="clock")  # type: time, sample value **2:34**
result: **8:34**
